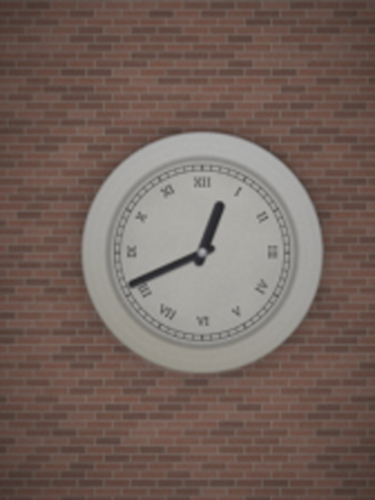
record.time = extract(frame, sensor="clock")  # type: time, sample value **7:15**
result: **12:41**
